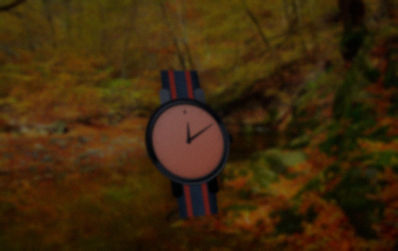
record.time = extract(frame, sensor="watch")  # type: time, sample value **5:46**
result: **12:10**
